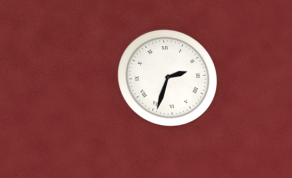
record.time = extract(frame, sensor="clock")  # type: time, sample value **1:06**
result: **2:34**
